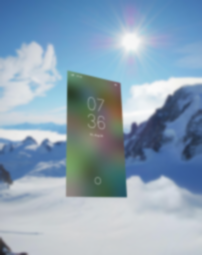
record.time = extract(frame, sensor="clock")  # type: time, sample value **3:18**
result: **7:36**
